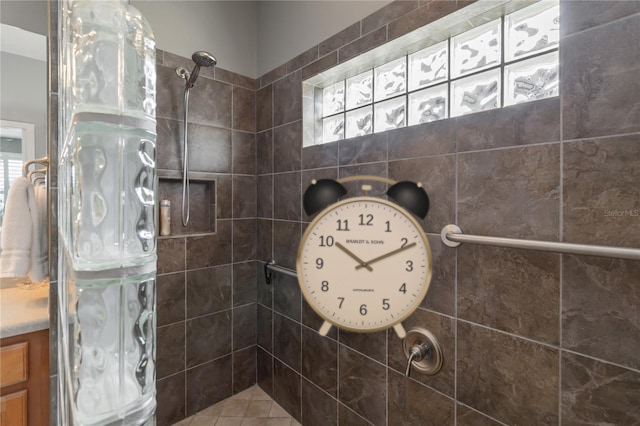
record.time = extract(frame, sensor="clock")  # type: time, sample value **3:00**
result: **10:11**
